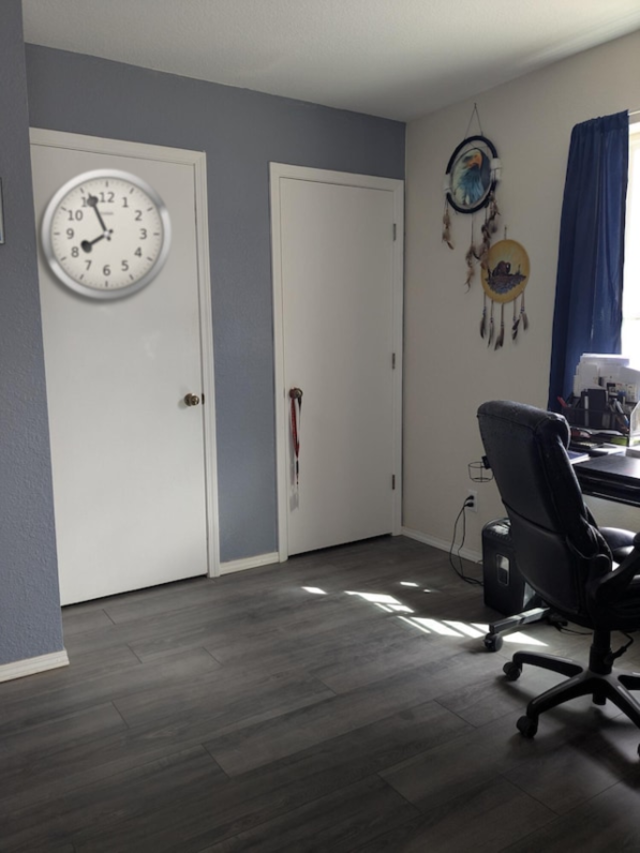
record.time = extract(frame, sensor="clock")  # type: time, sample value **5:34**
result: **7:56**
